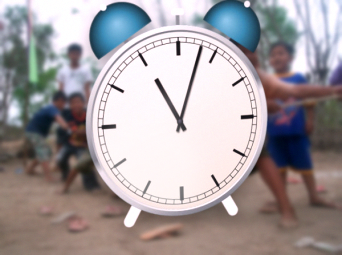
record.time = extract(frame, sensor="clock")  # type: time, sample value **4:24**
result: **11:03**
